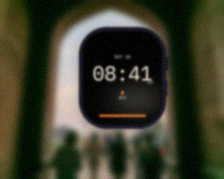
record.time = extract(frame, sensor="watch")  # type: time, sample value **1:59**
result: **8:41**
